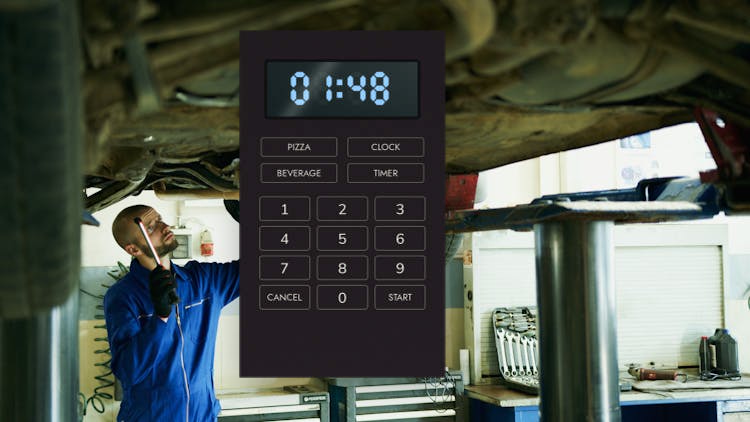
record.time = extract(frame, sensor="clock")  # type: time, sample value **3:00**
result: **1:48**
